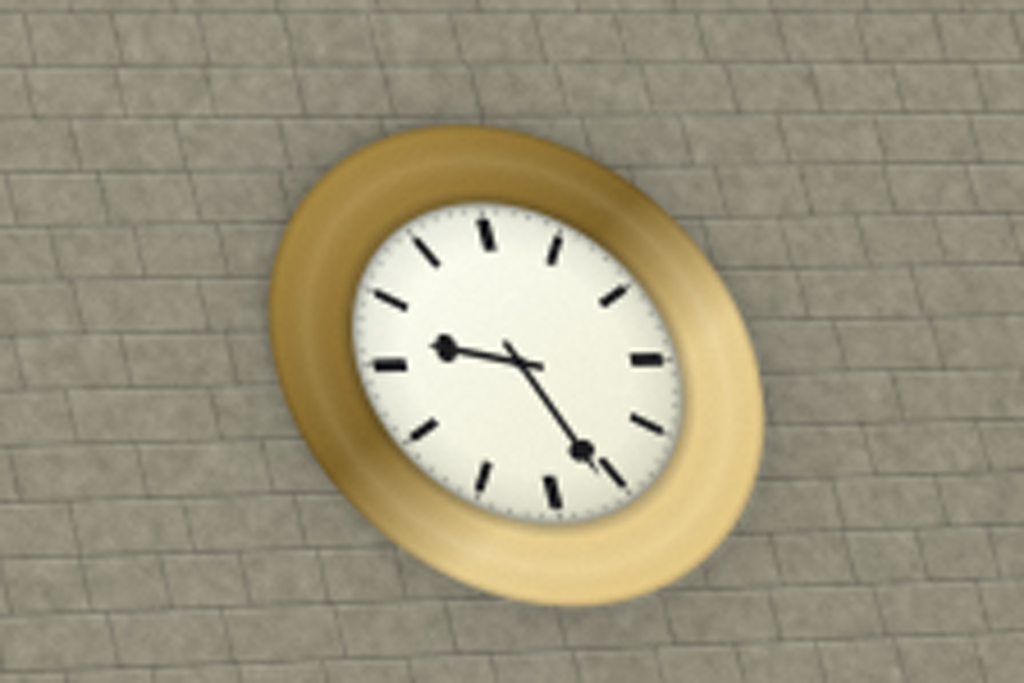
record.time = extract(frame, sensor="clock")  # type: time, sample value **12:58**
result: **9:26**
